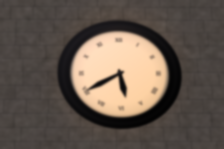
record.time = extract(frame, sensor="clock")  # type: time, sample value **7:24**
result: **5:40**
